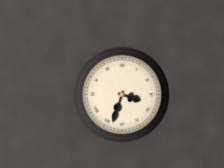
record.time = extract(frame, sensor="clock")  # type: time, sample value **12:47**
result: **3:33**
